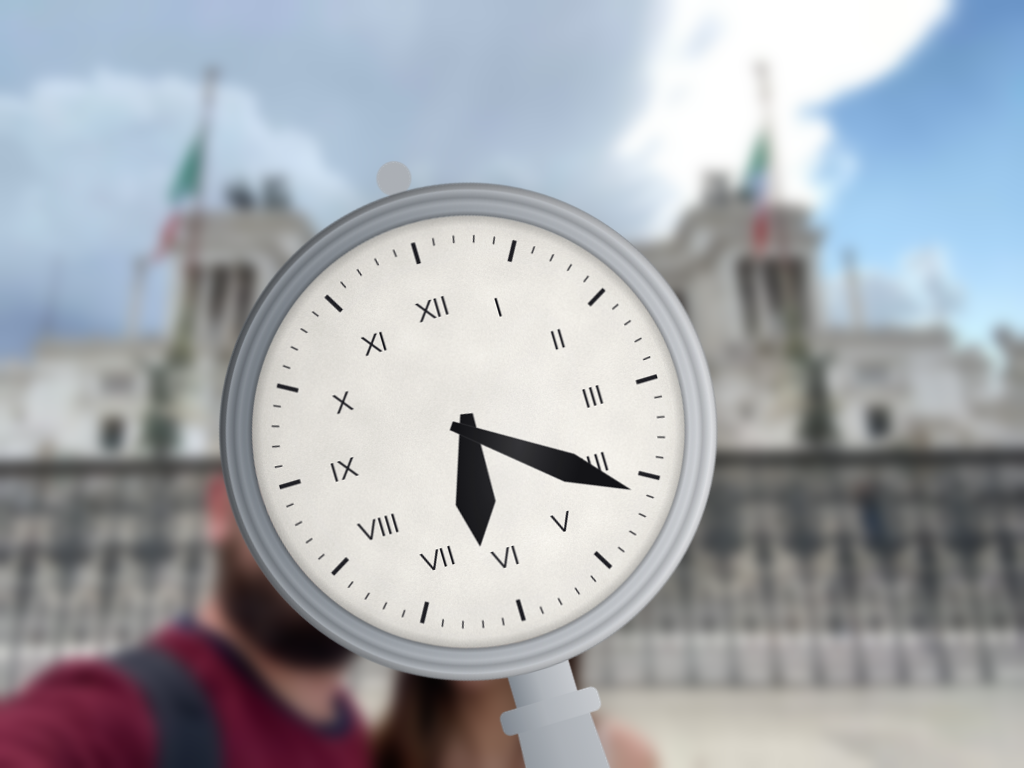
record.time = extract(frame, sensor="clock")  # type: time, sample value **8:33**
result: **6:21**
